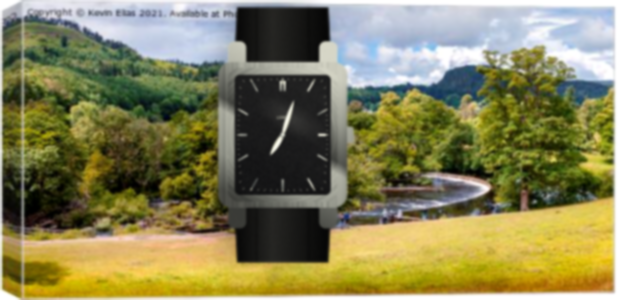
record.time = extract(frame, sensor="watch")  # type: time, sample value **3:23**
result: **7:03**
